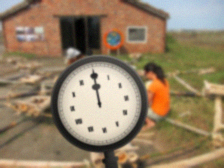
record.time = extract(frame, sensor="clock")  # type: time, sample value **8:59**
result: **12:00**
